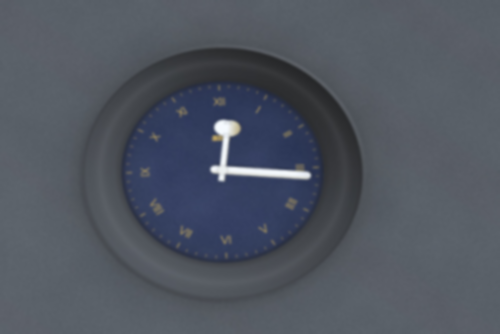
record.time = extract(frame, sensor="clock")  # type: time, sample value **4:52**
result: **12:16**
